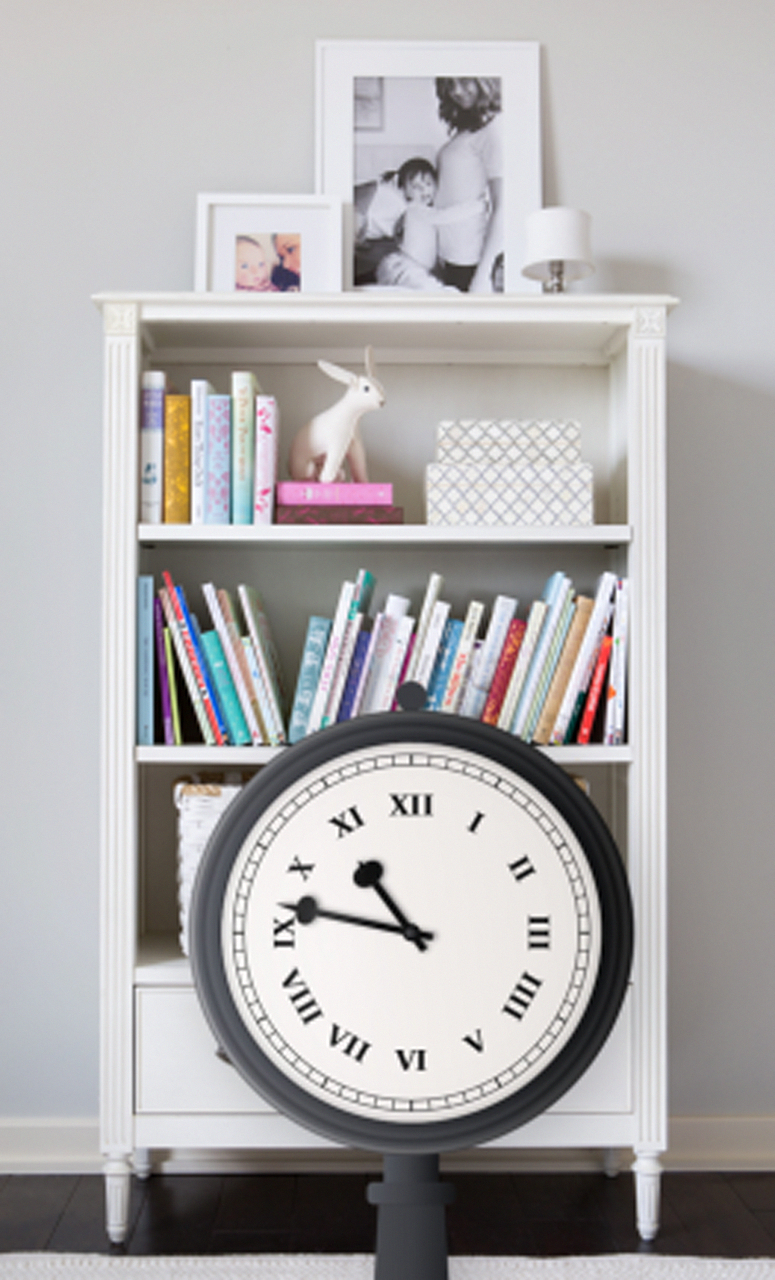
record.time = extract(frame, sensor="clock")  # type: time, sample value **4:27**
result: **10:47**
